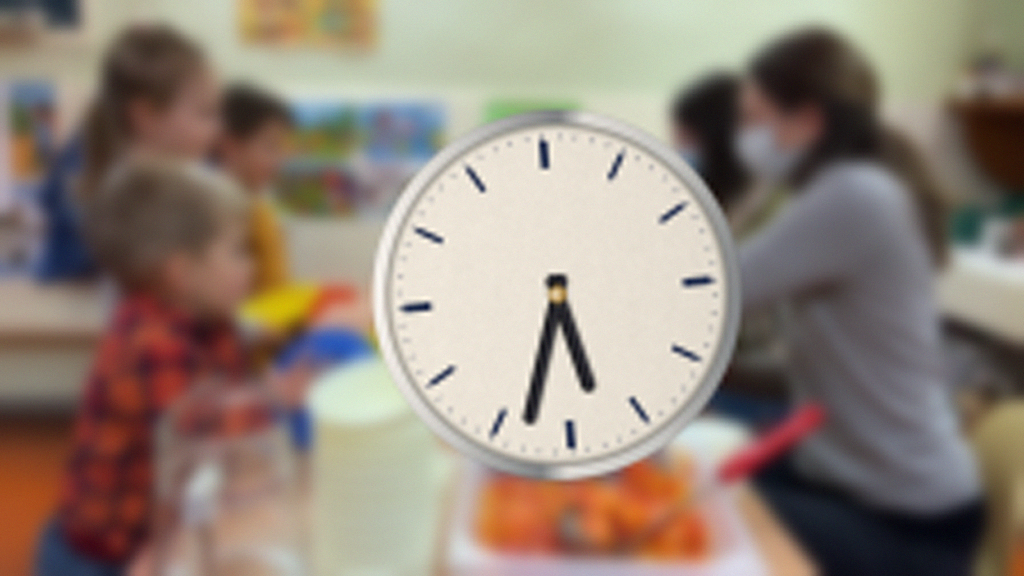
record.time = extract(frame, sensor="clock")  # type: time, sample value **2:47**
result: **5:33**
